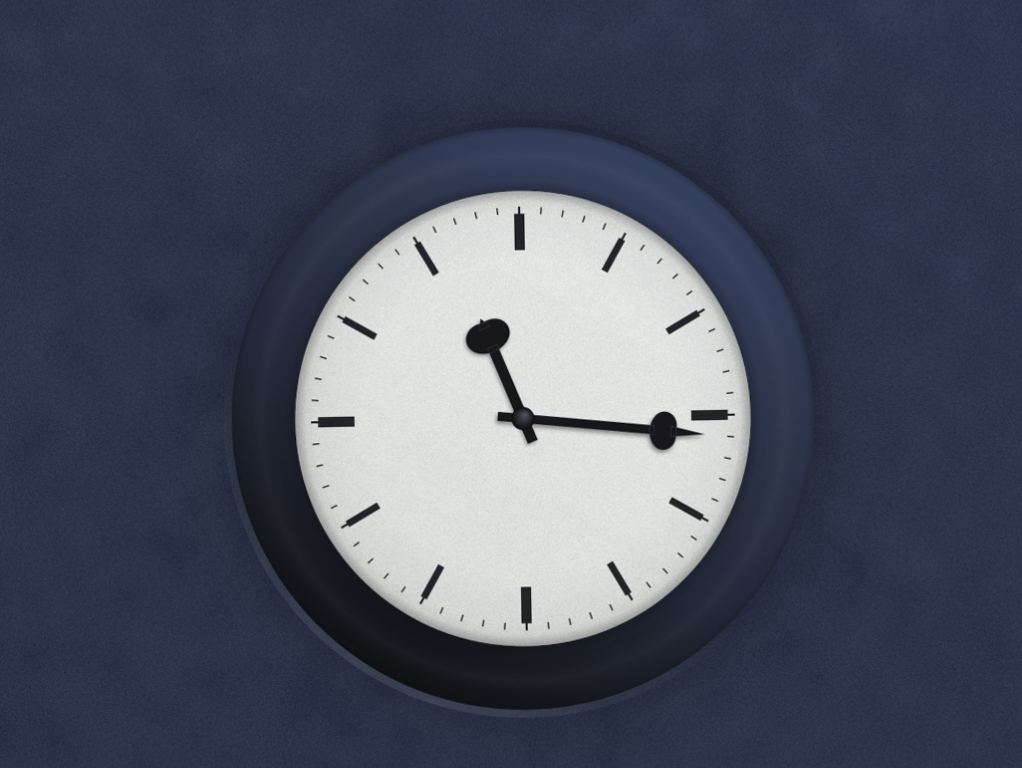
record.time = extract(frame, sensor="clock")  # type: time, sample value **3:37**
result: **11:16**
